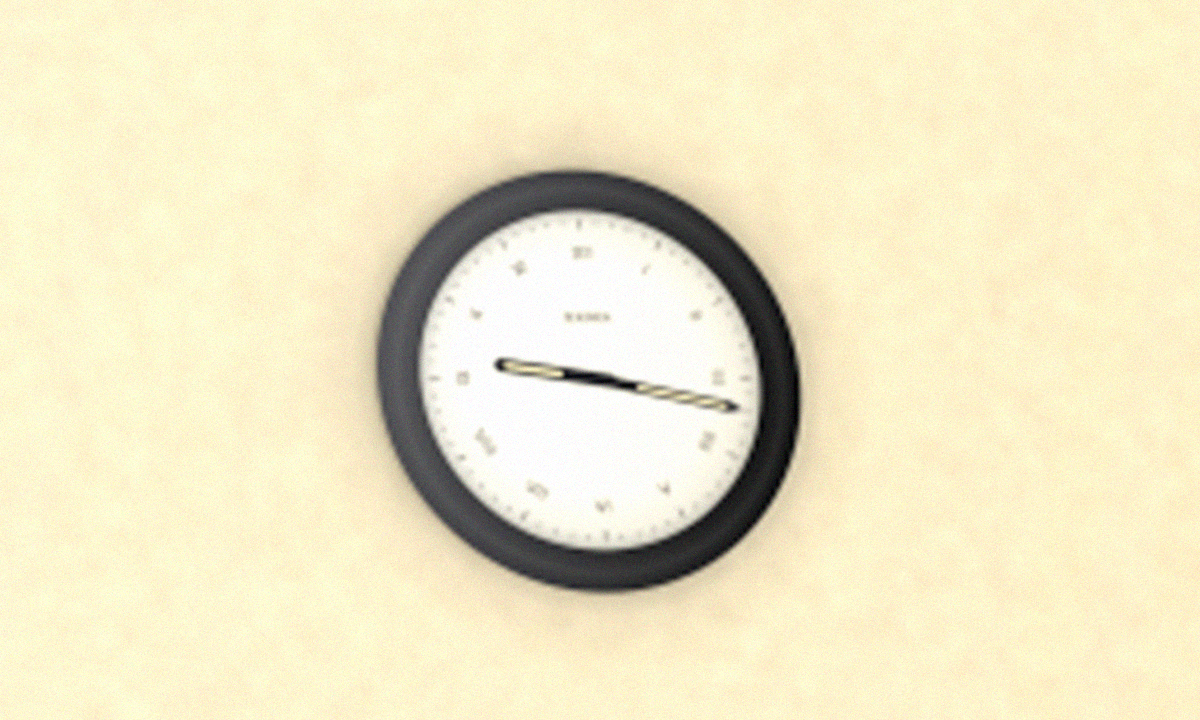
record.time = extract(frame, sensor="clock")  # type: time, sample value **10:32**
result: **9:17**
